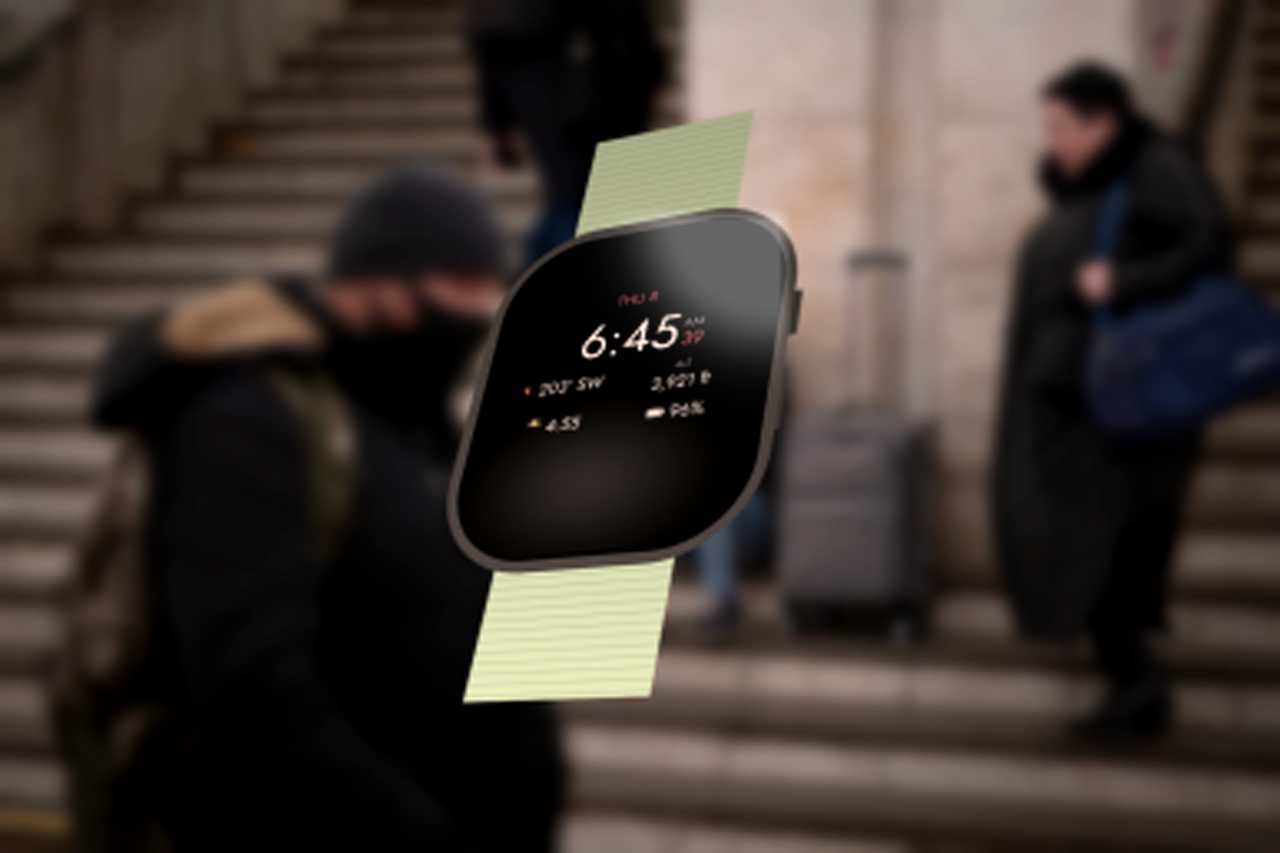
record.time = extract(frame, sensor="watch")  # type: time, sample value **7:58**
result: **6:45**
